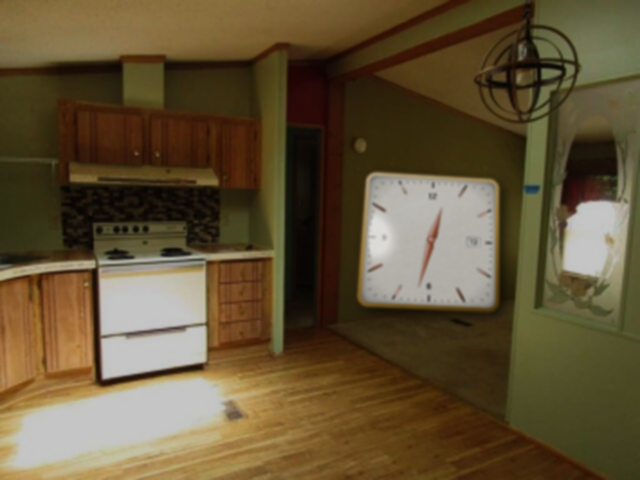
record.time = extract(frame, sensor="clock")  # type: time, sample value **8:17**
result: **12:32**
